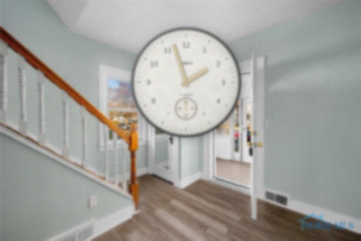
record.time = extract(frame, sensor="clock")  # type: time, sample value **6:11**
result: **1:57**
